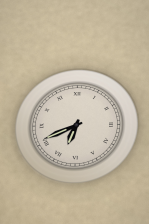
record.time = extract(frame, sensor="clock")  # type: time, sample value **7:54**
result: **6:41**
